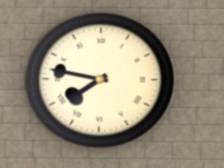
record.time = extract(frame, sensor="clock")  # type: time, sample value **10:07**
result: **7:47**
